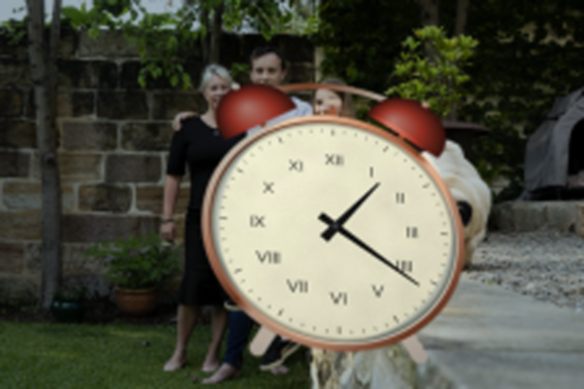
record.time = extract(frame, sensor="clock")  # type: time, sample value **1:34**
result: **1:21**
